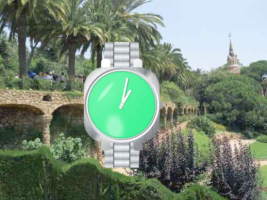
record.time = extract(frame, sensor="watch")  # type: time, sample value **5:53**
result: **1:02**
